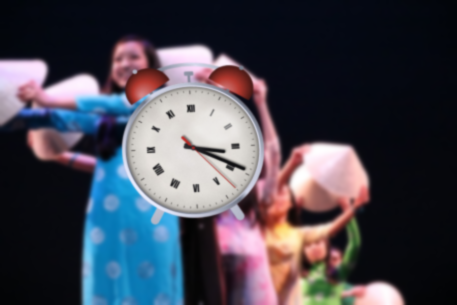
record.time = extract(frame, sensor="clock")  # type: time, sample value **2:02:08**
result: **3:19:23**
